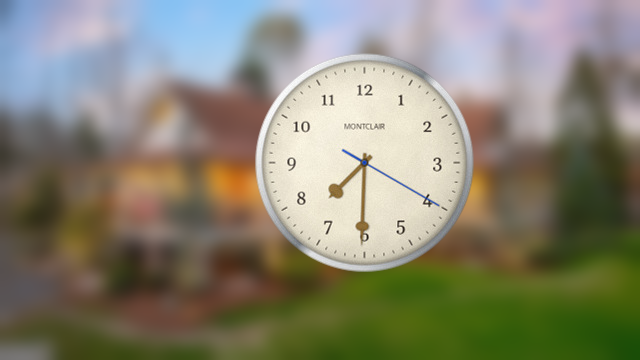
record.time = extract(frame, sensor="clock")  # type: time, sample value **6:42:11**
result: **7:30:20**
